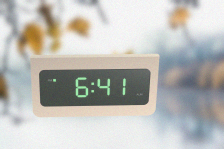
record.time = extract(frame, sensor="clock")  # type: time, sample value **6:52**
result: **6:41**
